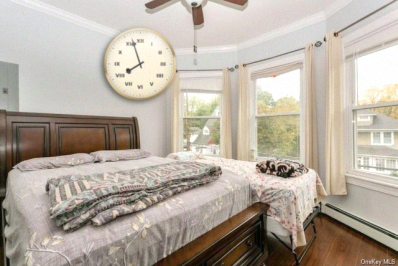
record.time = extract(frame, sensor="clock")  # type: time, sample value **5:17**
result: **7:57**
